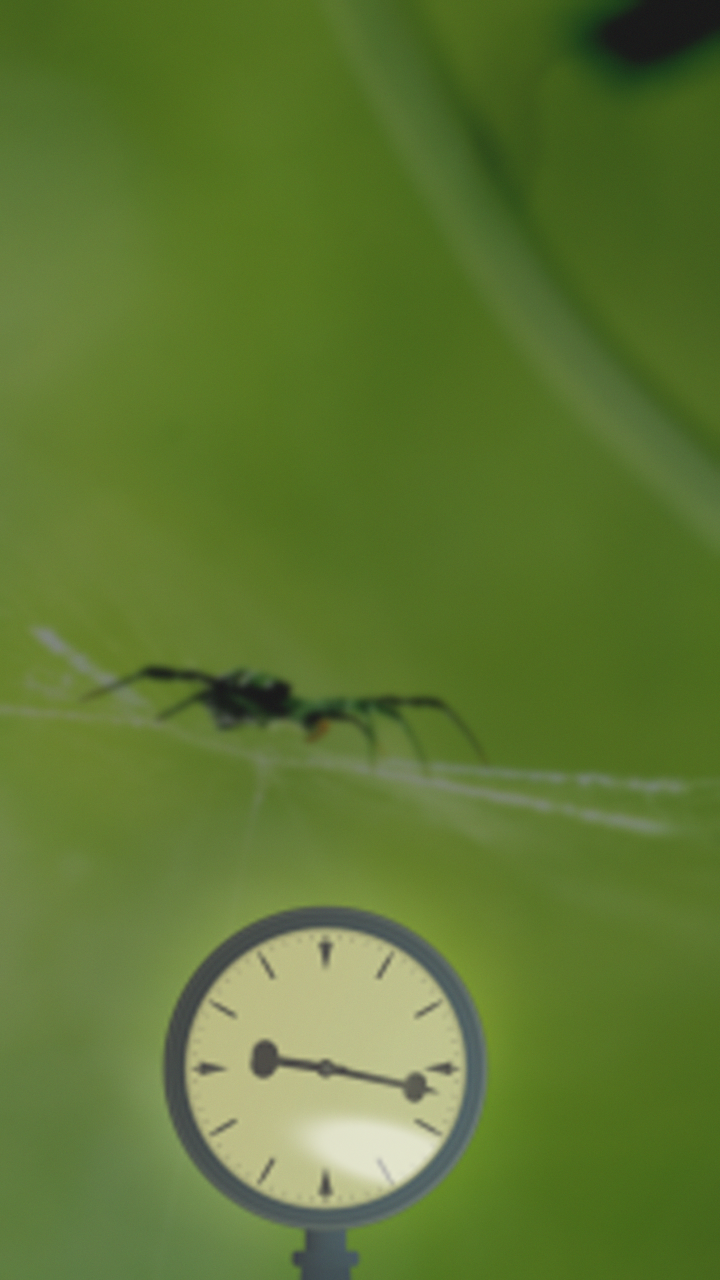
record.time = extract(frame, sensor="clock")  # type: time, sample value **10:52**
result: **9:17**
